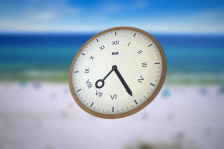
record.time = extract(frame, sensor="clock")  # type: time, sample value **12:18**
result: **7:25**
